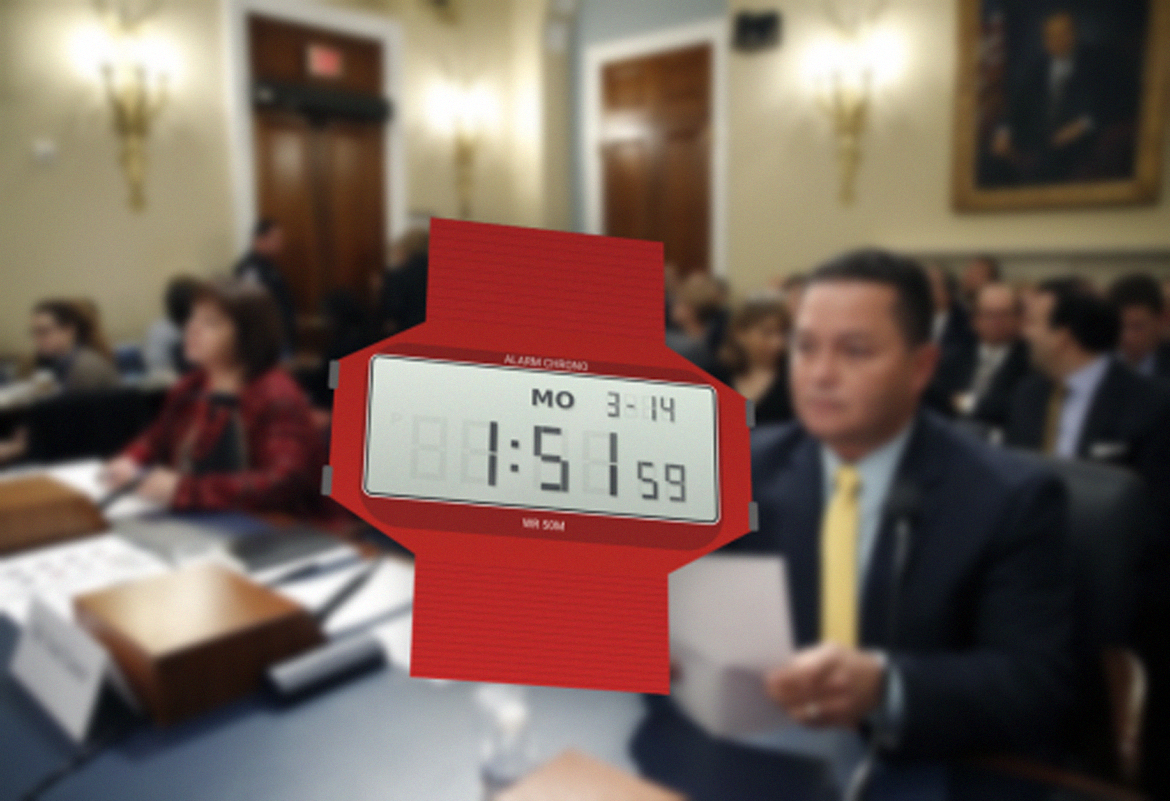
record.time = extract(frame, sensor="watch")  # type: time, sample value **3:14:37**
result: **1:51:59**
